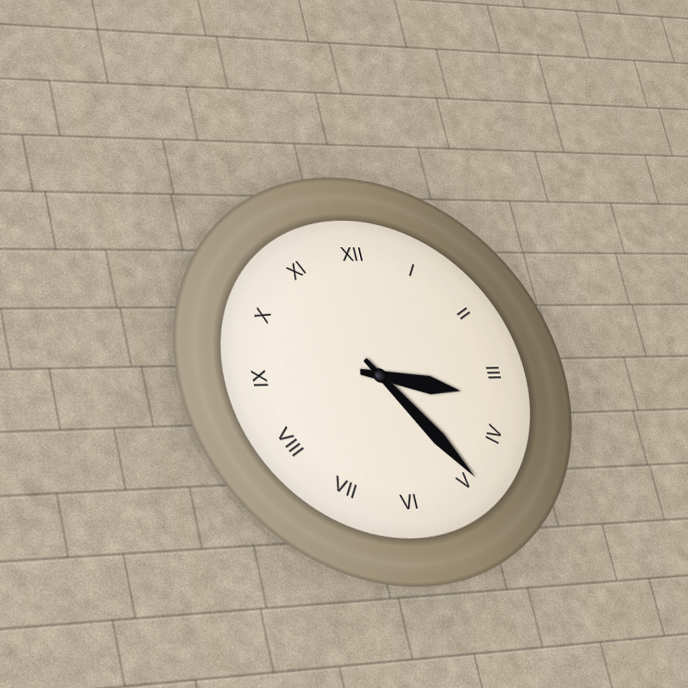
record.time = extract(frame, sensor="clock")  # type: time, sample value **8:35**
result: **3:24**
